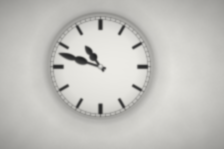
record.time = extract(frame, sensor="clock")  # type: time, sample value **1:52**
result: **10:48**
